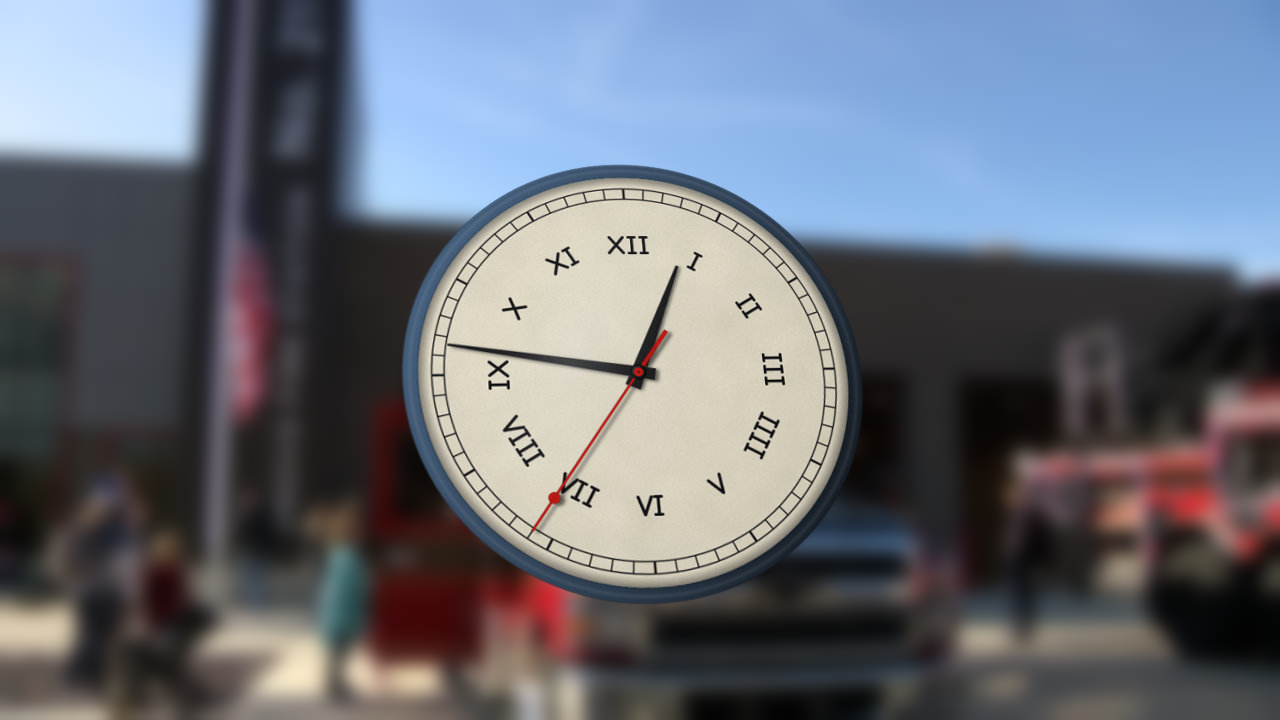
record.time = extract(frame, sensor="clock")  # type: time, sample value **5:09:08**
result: **12:46:36**
